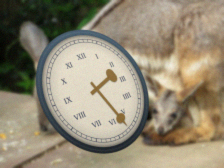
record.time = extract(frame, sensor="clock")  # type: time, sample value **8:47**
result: **2:27**
